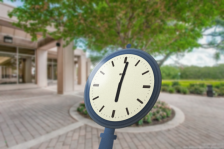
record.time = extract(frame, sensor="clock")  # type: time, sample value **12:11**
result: **6:01**
